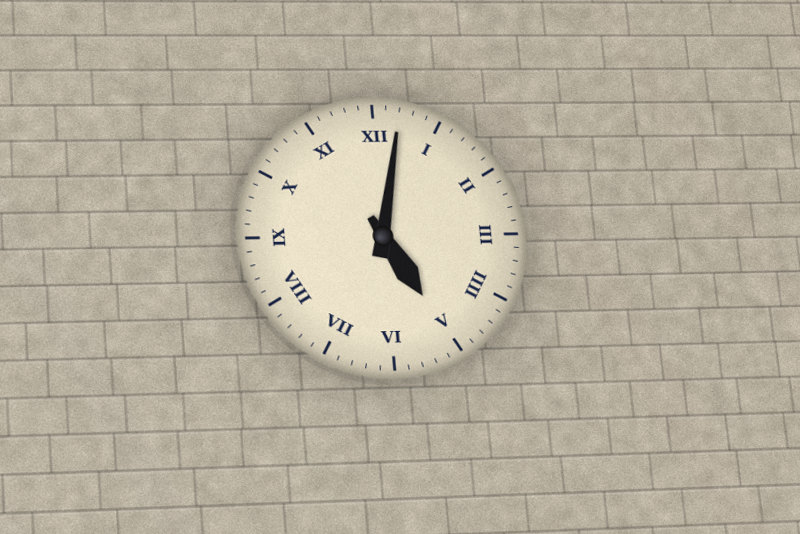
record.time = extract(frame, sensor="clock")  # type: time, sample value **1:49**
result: **5:02**
